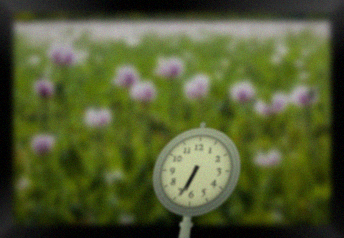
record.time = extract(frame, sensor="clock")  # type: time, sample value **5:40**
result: **6:34**
